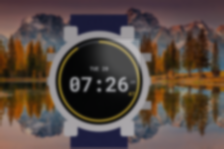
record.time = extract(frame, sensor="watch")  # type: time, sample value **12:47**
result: **7:26**
